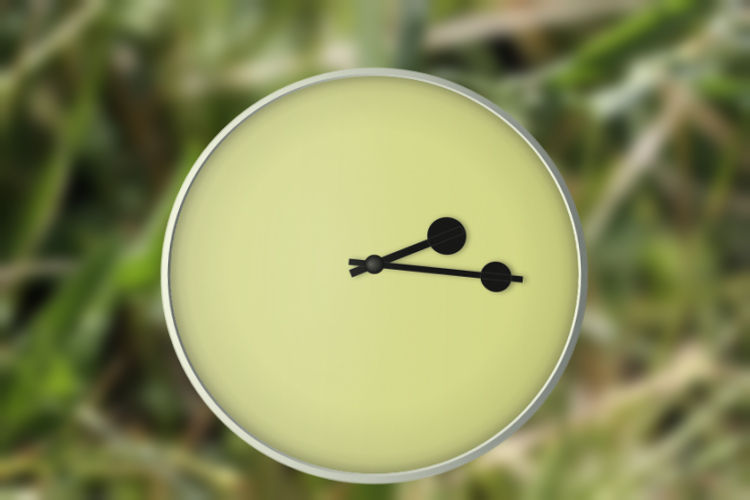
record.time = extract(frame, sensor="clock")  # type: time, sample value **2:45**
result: **2:16**
